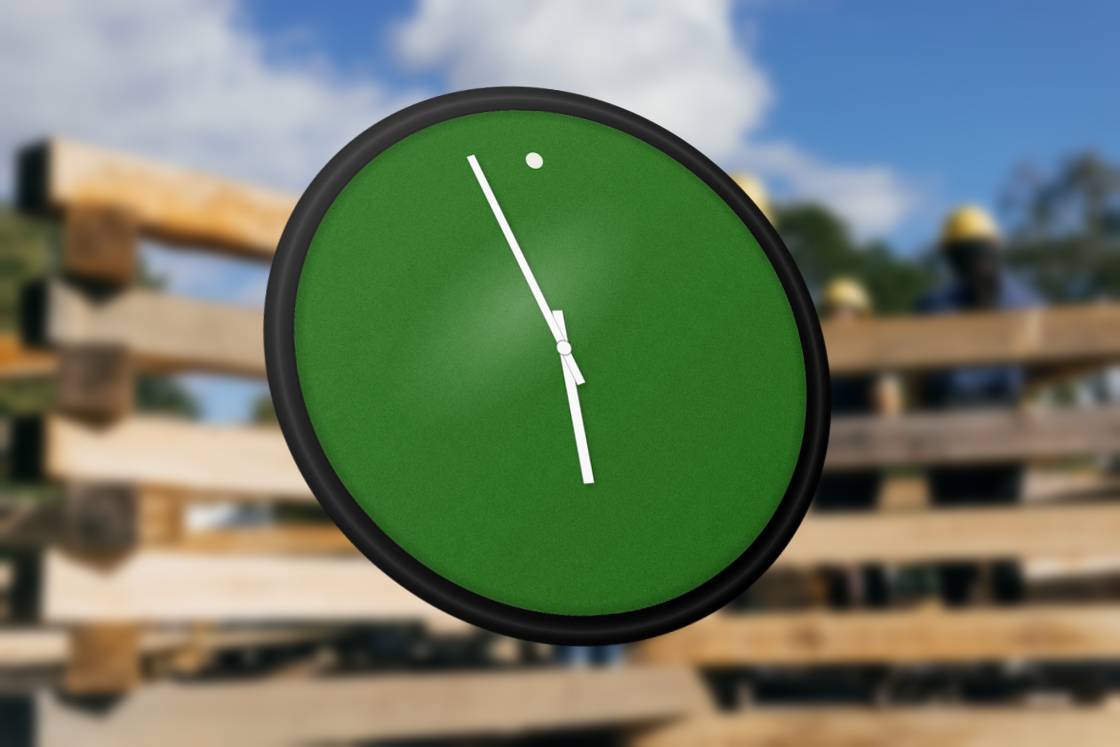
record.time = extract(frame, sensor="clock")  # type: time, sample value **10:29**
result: **5:57**
